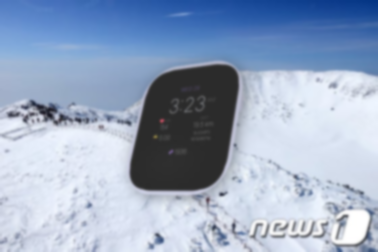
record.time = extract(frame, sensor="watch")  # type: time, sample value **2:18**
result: **3:23**
